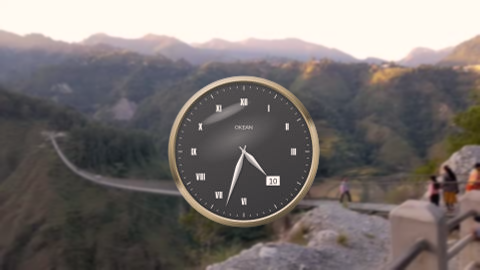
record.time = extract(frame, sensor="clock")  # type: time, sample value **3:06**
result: **4:33**
